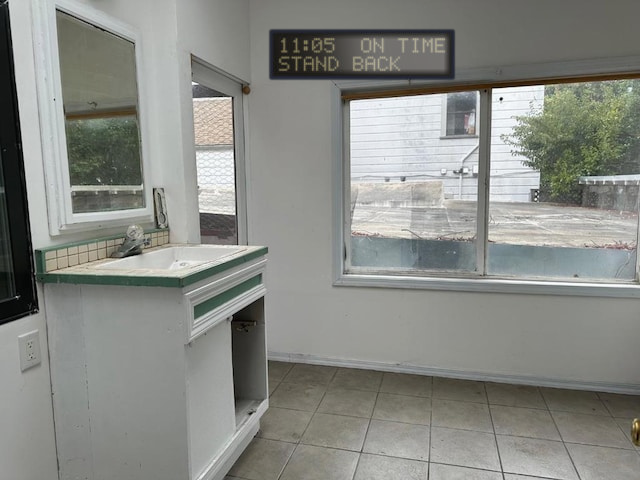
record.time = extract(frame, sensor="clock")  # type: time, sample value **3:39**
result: **11:05**
